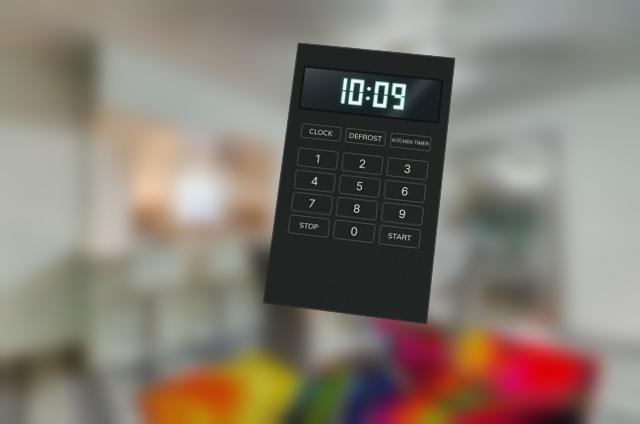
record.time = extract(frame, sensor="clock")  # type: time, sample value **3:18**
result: **10:09**
